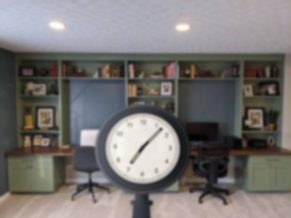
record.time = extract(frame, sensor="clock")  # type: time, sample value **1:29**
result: **7:07**
